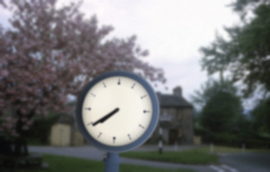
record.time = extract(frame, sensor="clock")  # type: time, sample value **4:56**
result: **7:39**
